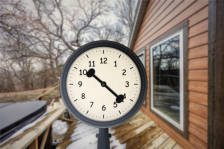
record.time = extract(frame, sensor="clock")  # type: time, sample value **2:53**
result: **10:22**
